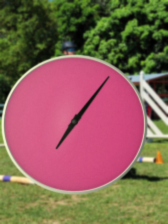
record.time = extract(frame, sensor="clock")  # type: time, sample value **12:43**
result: **7:06**
